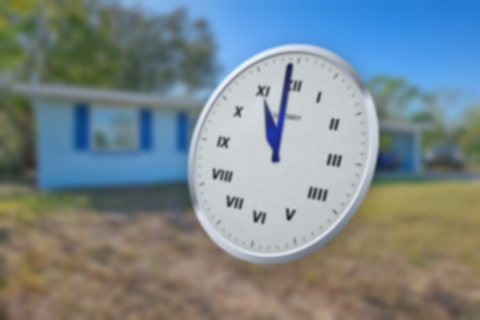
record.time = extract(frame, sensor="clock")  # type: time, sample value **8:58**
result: **10:59**
